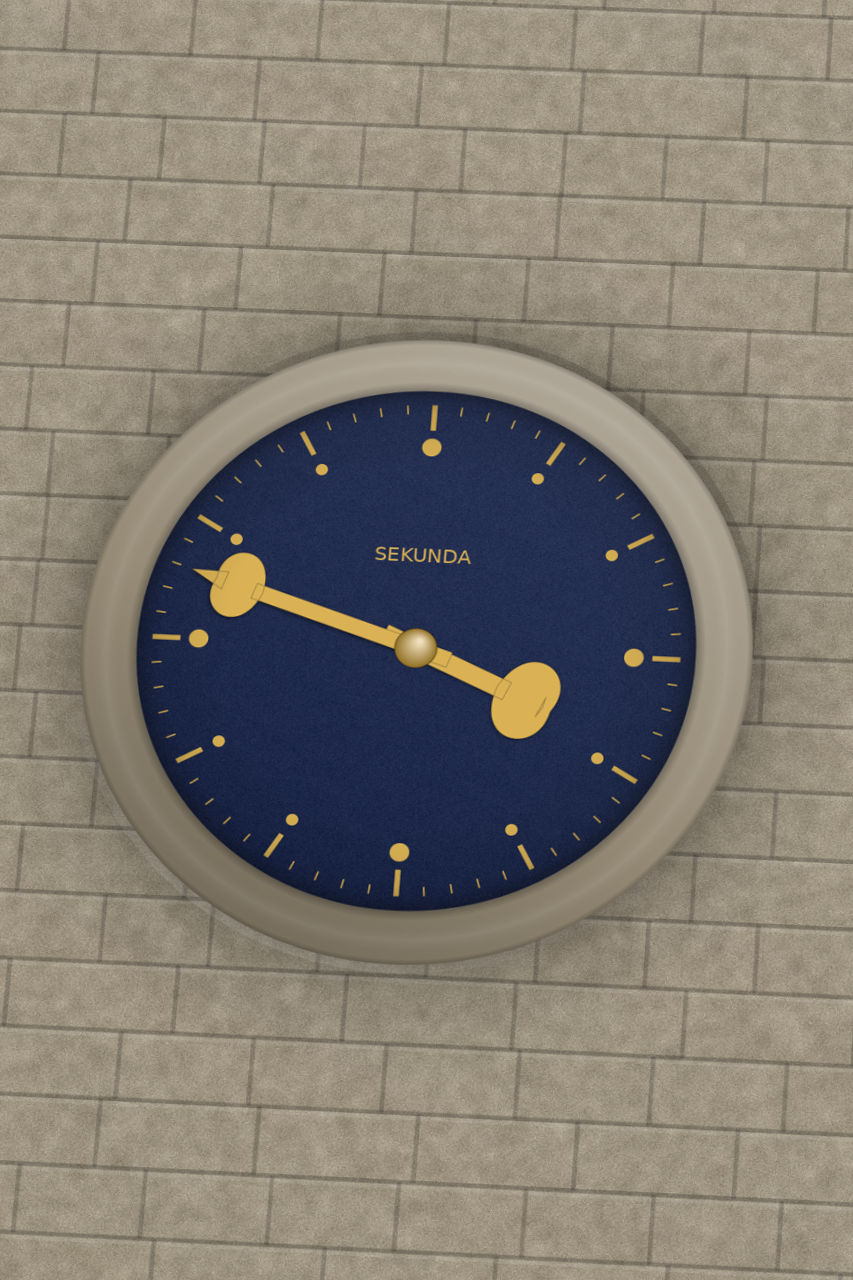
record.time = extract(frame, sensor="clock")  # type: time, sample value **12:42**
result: **3:48**
